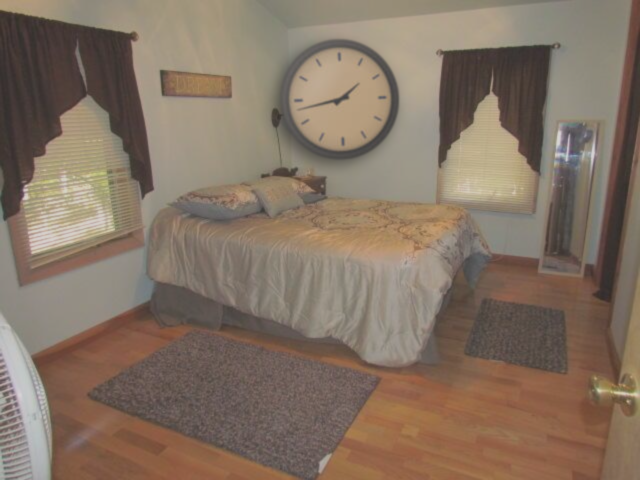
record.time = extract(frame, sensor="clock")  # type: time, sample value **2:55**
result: **1:43**
